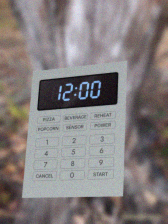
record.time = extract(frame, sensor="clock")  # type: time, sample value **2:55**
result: **12:00**
